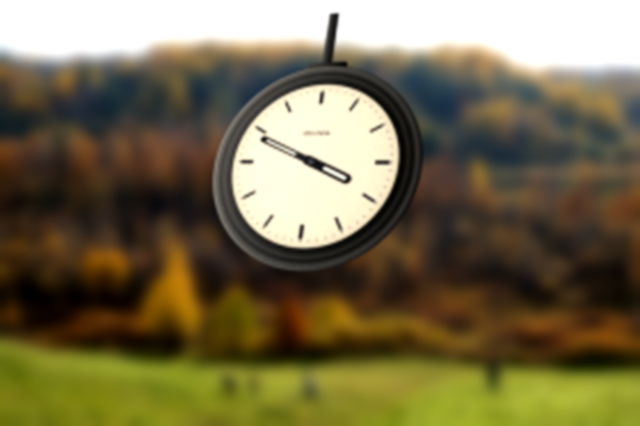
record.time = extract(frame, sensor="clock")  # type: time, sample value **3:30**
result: **3:49**
